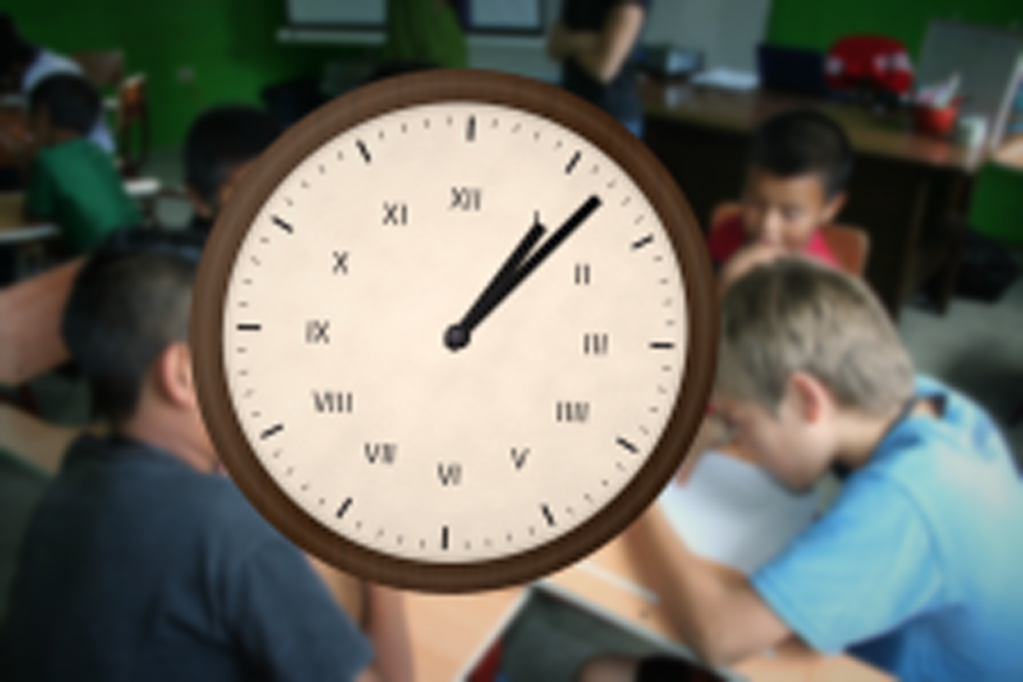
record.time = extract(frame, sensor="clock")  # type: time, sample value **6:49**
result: **1:07**
